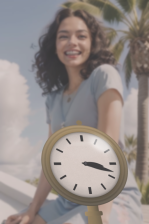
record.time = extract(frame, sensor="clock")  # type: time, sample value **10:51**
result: **3:18**
